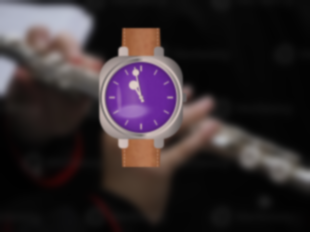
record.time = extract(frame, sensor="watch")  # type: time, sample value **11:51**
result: **10:58**
